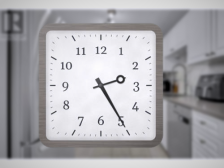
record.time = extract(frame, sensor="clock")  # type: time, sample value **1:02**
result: **2:25**
